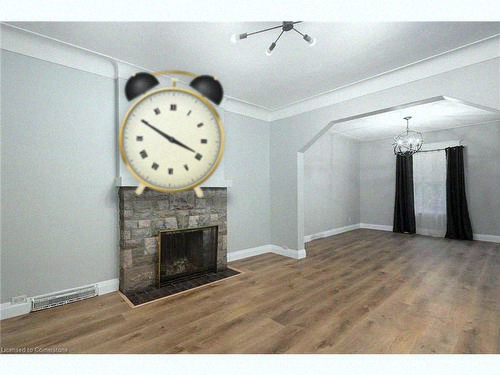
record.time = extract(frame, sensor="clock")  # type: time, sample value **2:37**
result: **3:50**
